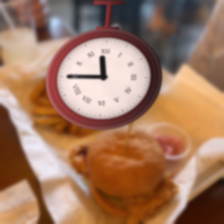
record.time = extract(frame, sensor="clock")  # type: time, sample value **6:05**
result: **11:45**
